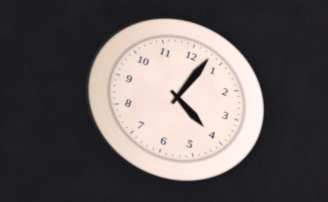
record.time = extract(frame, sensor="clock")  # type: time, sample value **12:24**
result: **4:03**
